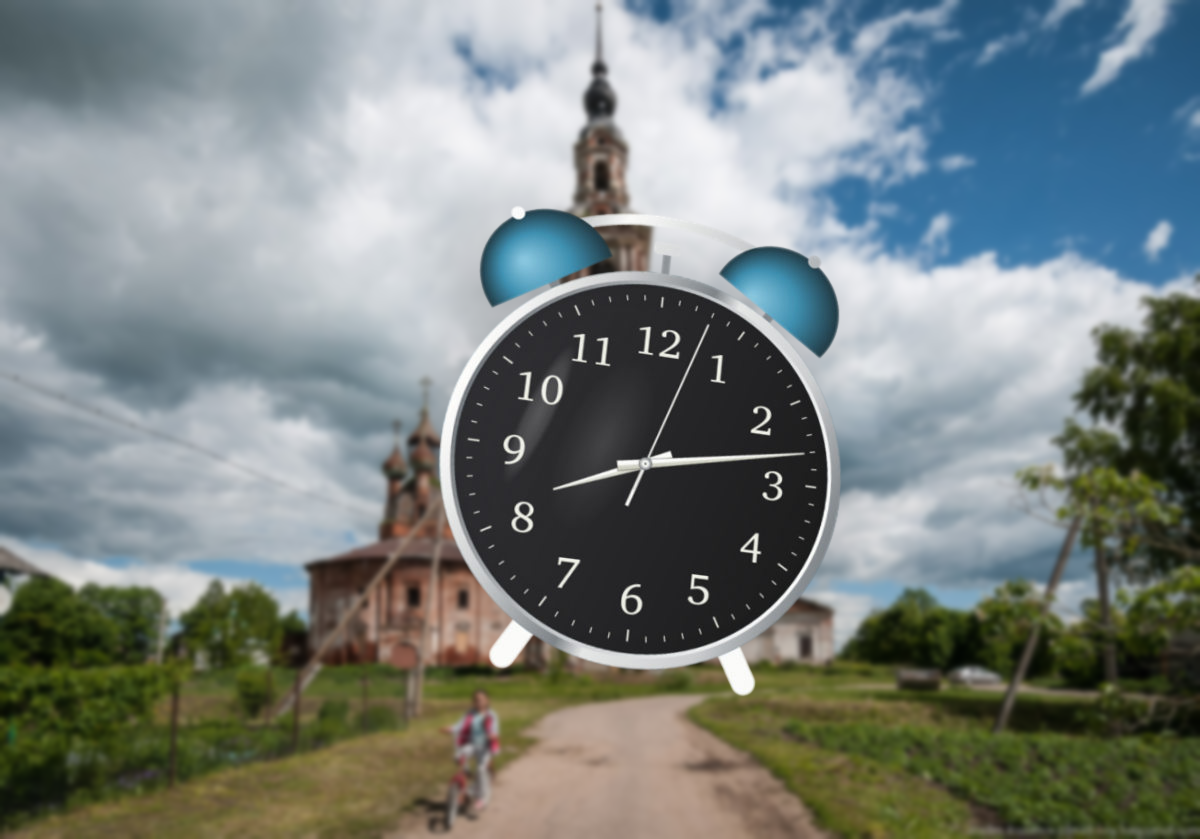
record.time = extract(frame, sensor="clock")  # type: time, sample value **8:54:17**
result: **8:13:03**
